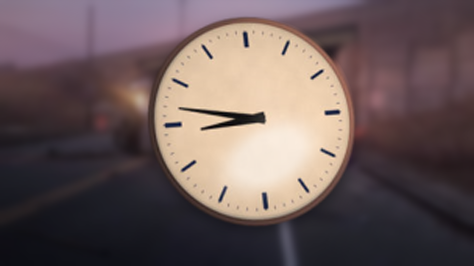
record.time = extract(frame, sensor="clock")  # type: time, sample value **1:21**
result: **8:47**
